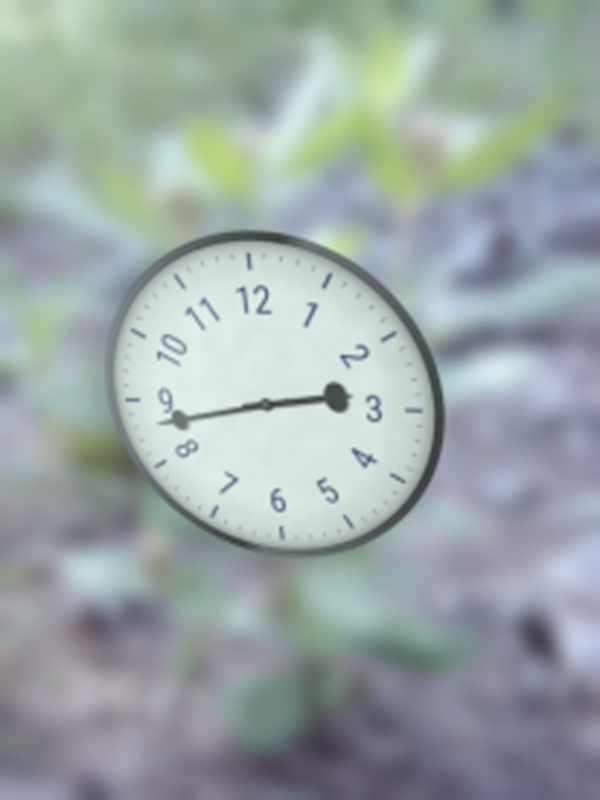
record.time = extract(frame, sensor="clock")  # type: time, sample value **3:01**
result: **2:43**
